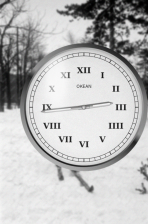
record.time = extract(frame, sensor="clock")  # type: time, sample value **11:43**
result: **2:44**
